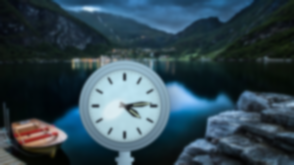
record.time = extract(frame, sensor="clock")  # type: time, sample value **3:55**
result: **4:14**
